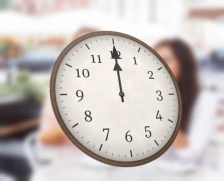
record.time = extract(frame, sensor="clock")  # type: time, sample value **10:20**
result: **12:00**
